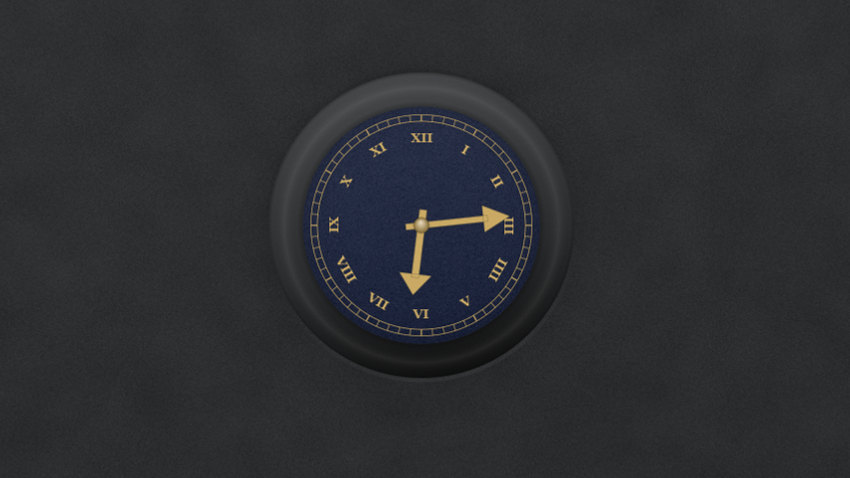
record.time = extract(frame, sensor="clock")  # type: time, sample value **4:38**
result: **6:14**
